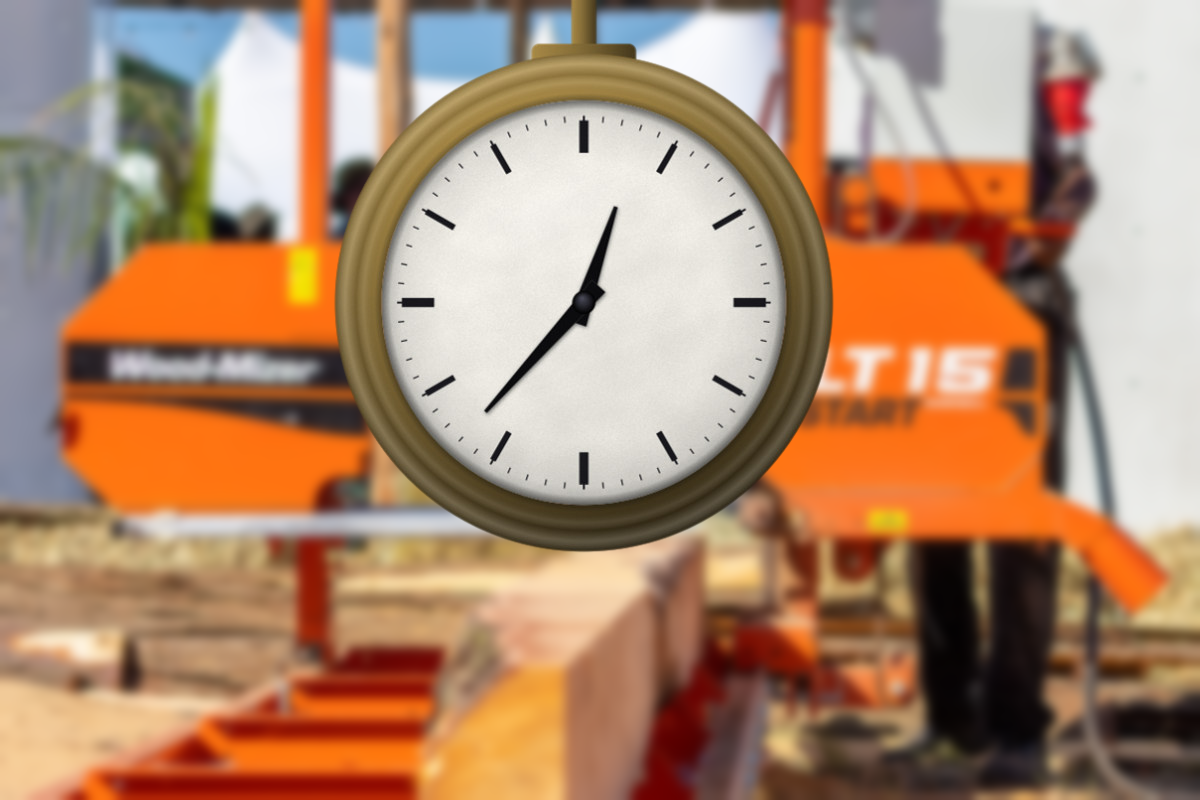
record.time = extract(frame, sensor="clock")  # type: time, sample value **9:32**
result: **12:37**
